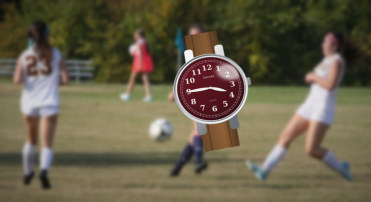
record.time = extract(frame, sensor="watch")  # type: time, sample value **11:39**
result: **3:45**
